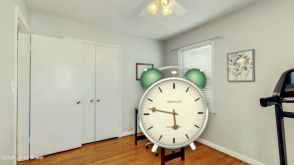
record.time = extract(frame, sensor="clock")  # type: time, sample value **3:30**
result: **5:47**
